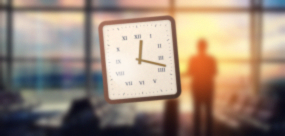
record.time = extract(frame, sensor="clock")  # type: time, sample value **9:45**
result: **12:18**
